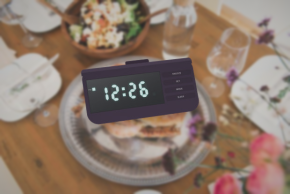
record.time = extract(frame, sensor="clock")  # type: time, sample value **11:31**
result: **12:26**
